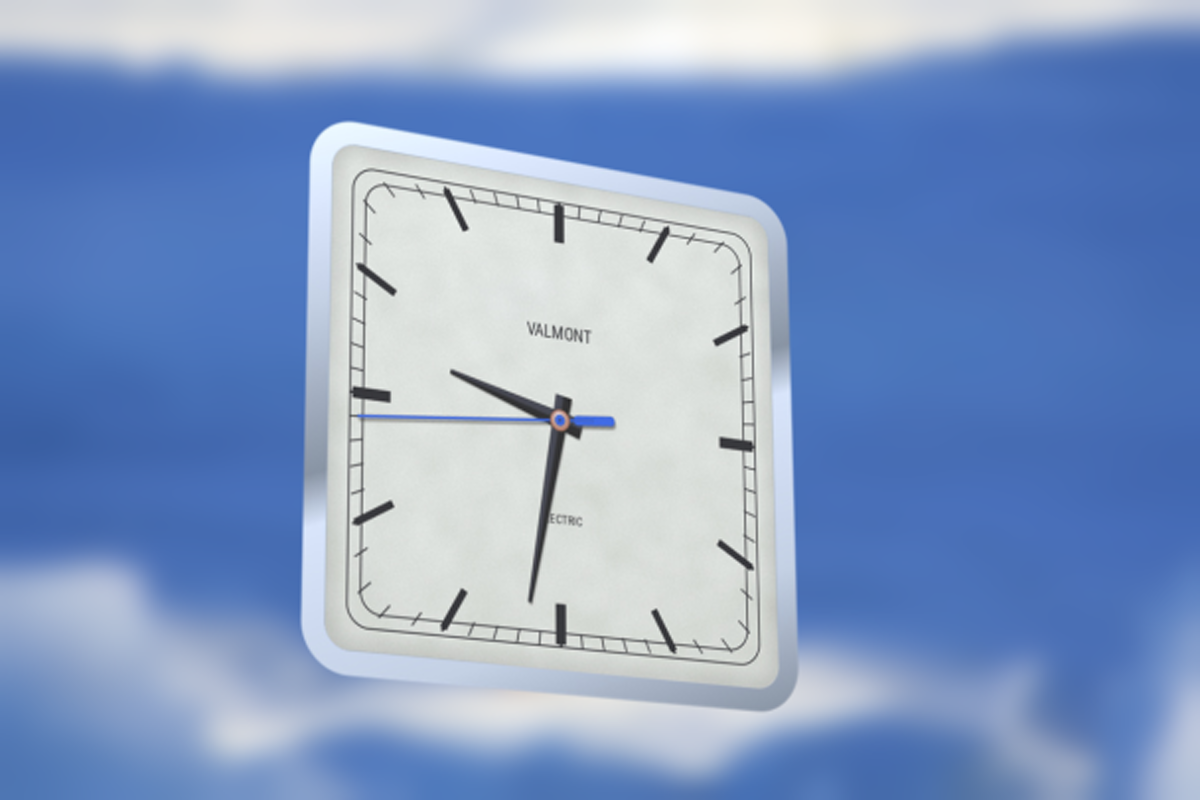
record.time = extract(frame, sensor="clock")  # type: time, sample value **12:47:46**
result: **9:31:44**
